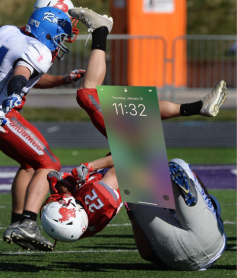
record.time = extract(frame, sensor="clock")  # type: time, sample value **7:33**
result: **11:32**
